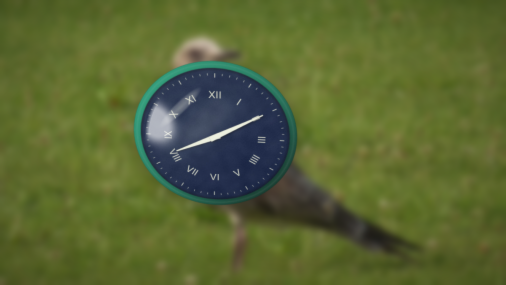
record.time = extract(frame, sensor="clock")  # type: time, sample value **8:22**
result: **8:10**
